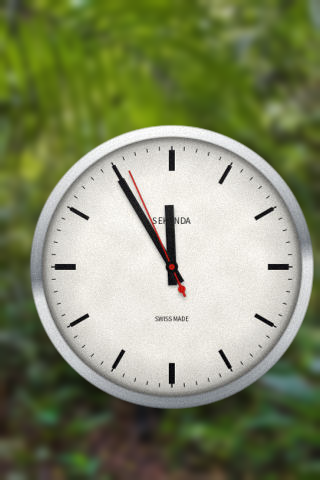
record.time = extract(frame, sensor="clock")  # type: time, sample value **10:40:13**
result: **11:54:56**
